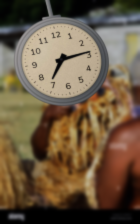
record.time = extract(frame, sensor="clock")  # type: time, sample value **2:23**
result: **7:14**
